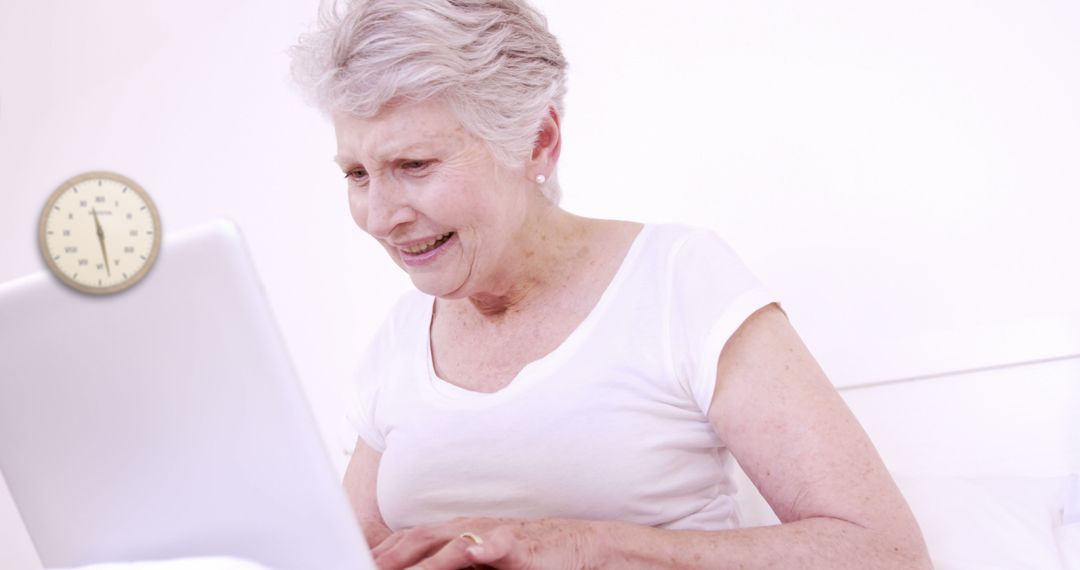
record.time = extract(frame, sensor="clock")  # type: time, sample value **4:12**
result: **11:28**
